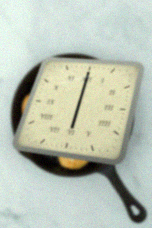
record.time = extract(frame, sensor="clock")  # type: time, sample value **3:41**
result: **6:00**
